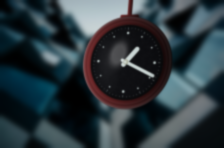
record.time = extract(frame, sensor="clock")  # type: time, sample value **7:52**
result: **1:19**
